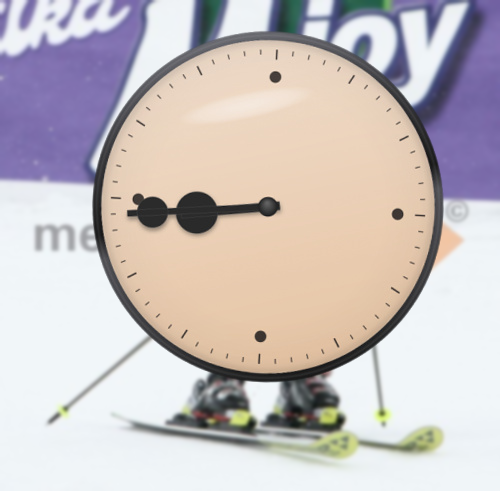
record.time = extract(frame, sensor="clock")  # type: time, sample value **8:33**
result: **8:44**
